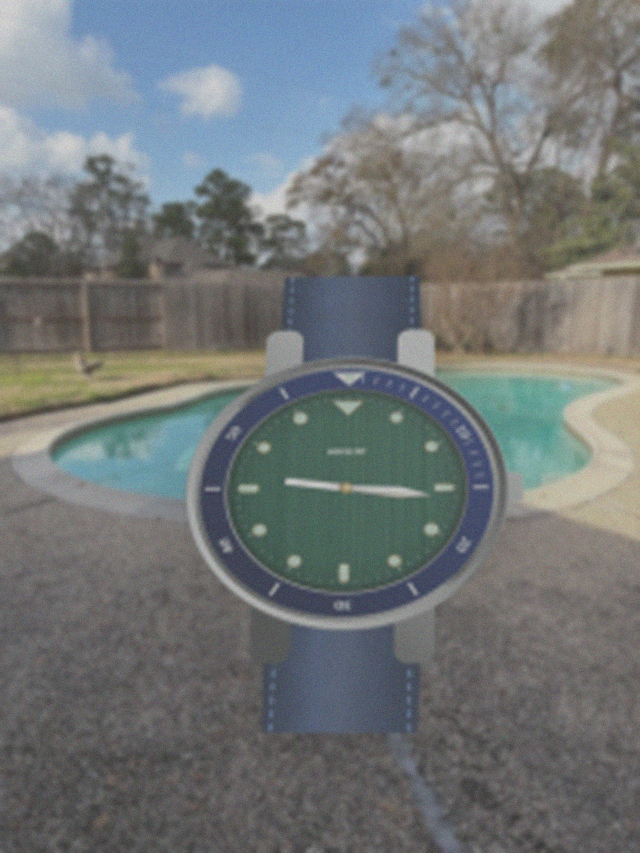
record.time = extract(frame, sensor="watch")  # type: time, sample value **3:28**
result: **9:16**
